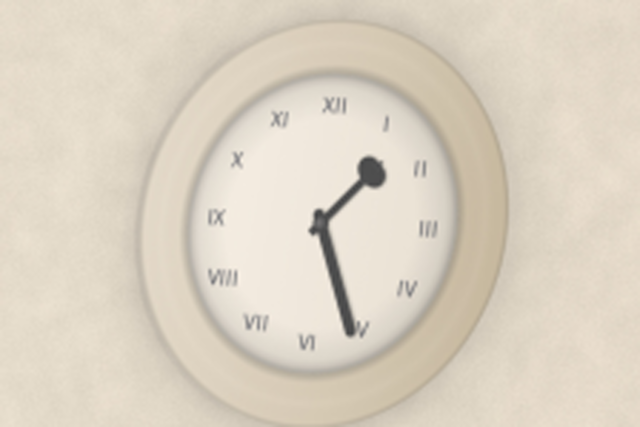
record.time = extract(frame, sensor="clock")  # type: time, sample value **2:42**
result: **1:26**
